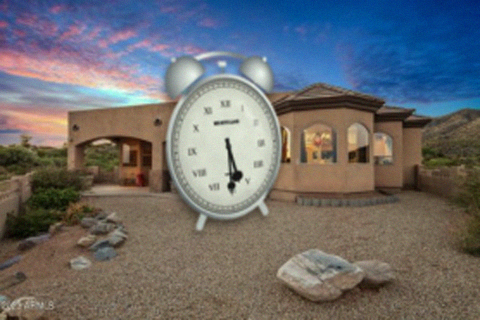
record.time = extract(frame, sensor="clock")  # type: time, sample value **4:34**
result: **5:30**
